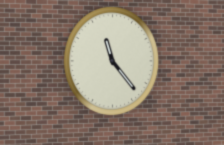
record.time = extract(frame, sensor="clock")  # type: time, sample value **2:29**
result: **11:23**
